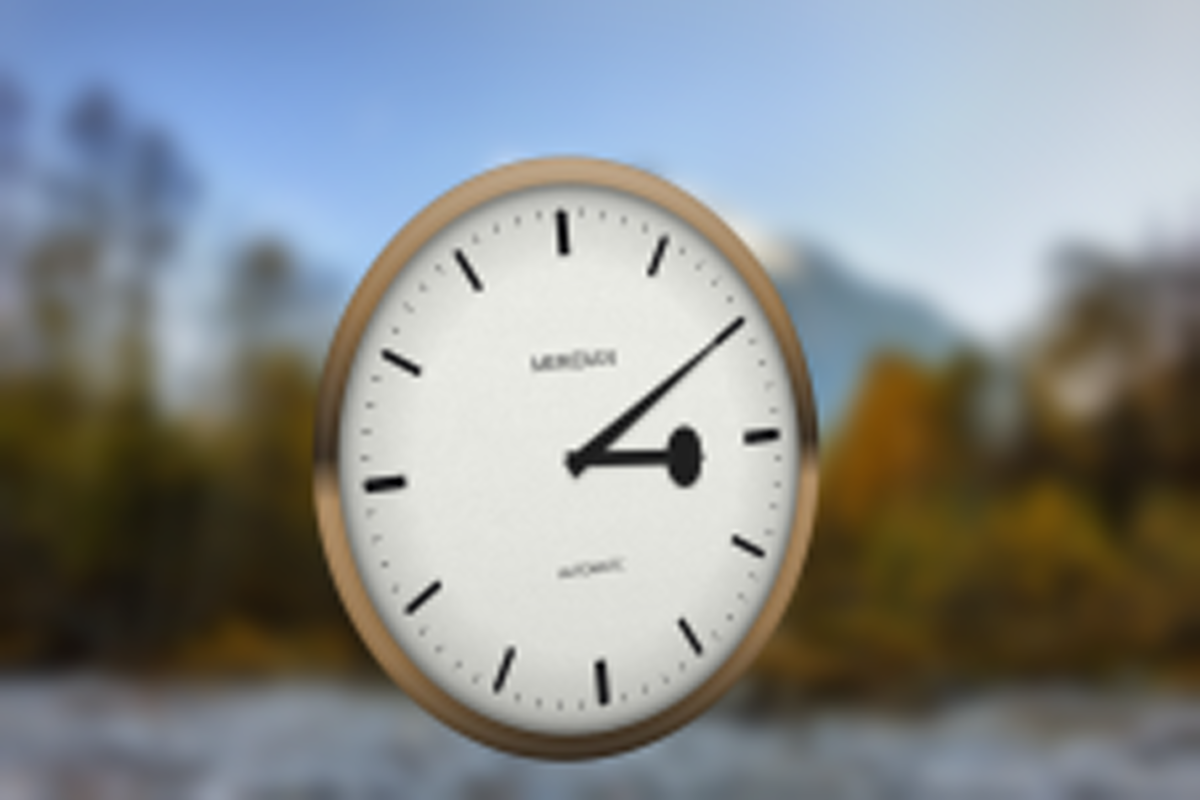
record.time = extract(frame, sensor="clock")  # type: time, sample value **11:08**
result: **3:10**
